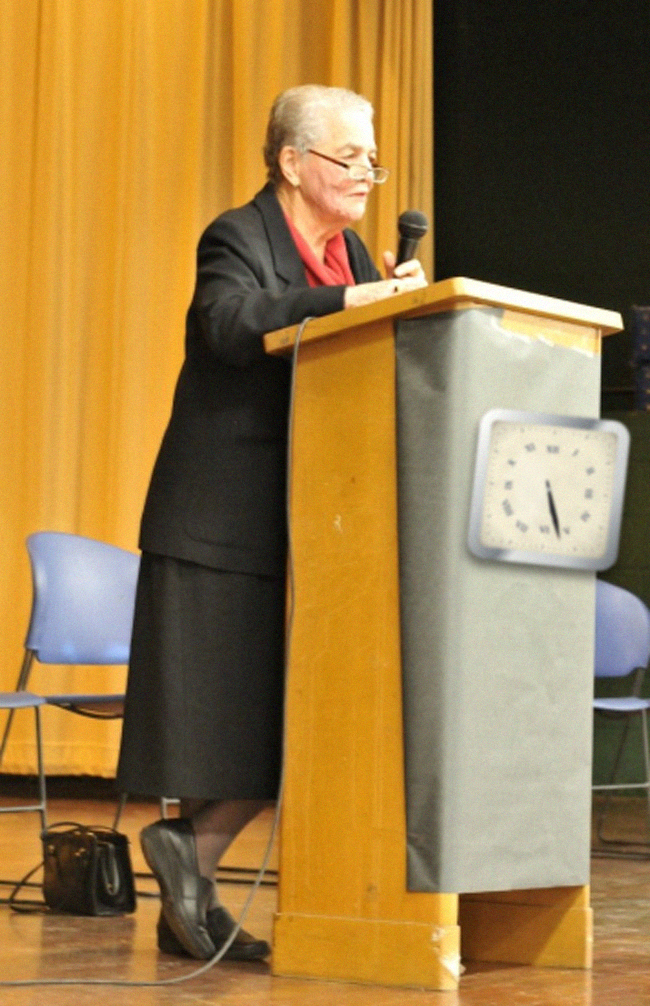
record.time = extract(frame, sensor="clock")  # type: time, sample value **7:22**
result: **5:27**
